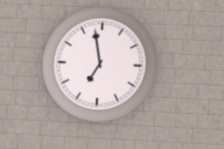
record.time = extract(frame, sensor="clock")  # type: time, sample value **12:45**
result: **6:58**
